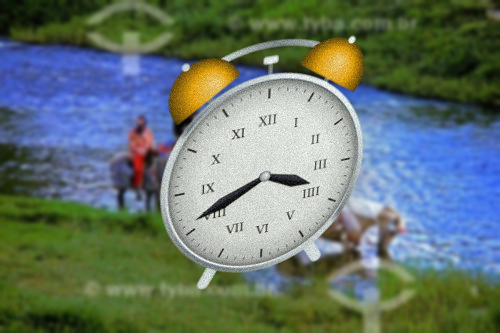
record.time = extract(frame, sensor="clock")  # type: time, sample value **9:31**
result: **3:41**
